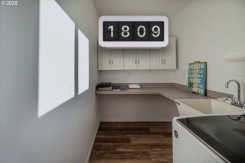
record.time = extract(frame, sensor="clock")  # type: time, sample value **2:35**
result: **18:09**
